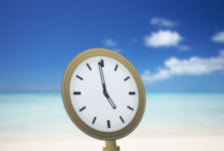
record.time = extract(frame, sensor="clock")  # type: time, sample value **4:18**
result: **4:59**
